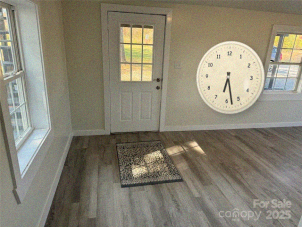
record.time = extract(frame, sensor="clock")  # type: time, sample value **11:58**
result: **6:28**
